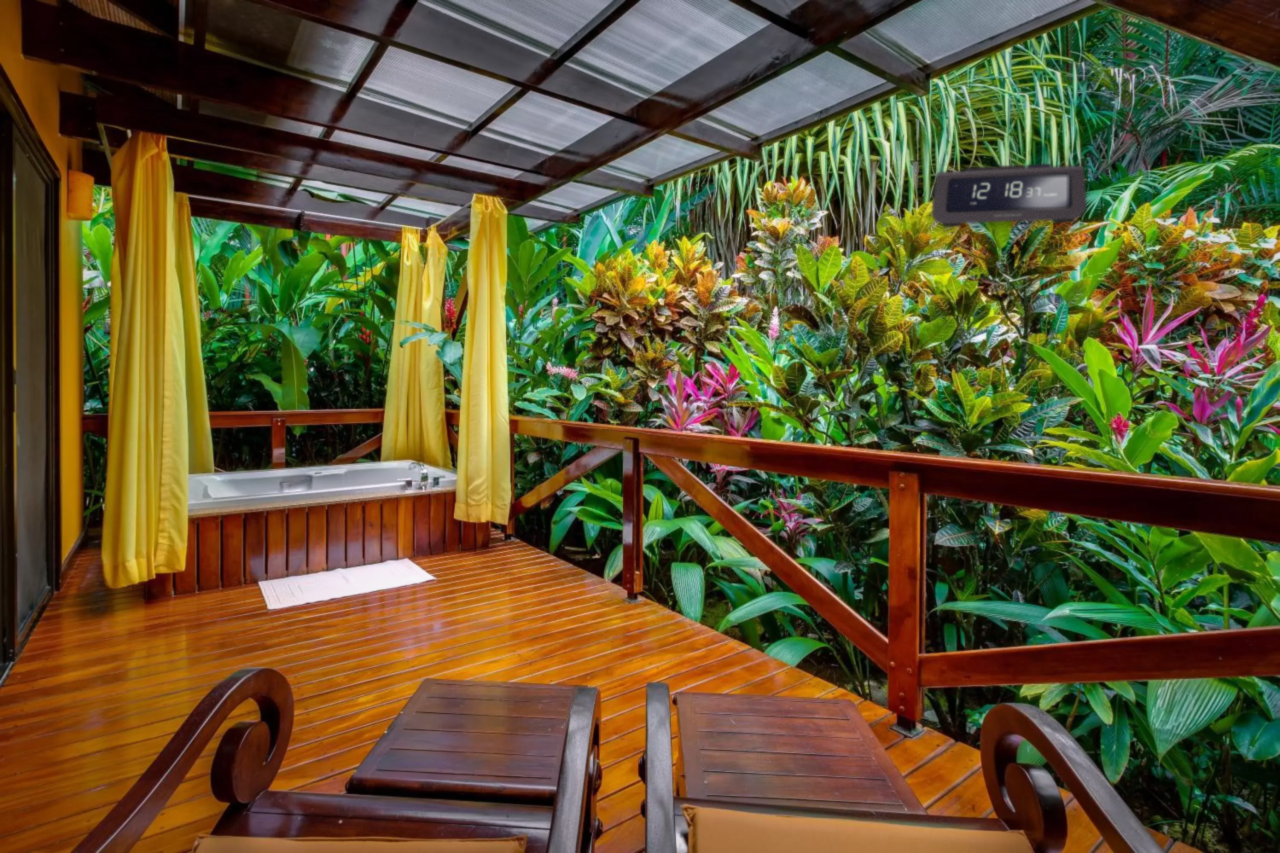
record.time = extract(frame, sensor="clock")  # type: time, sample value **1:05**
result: **12:18**
